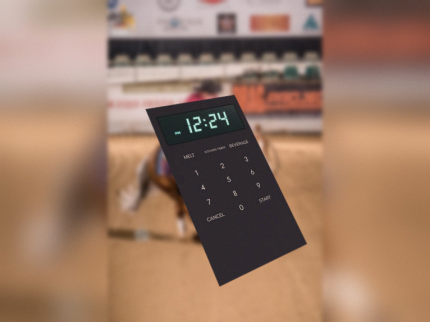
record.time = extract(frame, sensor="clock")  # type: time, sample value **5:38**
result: **12:24**
